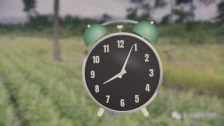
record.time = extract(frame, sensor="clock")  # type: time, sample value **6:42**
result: **8:04**
